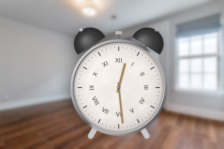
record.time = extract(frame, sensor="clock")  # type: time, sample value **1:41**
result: **12:29**
